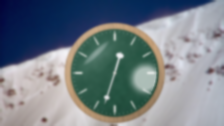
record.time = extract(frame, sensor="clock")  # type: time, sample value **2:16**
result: **12:33**
